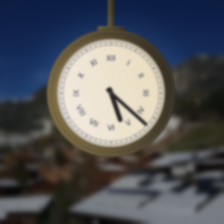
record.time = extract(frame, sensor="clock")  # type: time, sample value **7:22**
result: **5:22**
